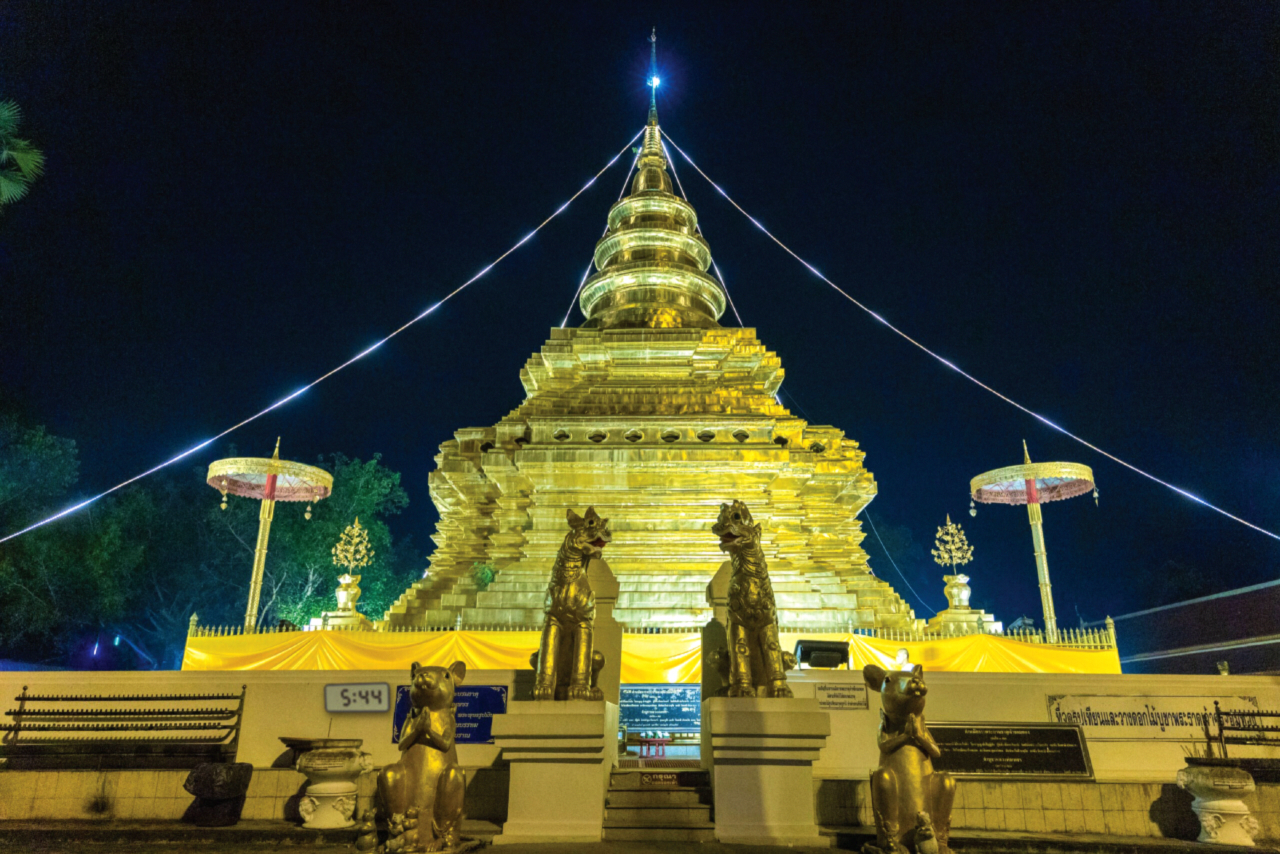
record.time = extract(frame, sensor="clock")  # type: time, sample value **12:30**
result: **5:44**
